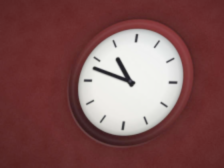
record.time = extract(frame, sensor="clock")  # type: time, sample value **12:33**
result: **10:48**
